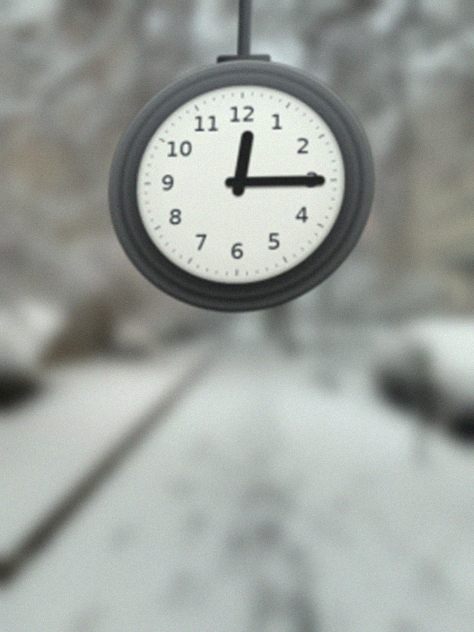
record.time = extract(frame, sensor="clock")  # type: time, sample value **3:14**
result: **12:15**
